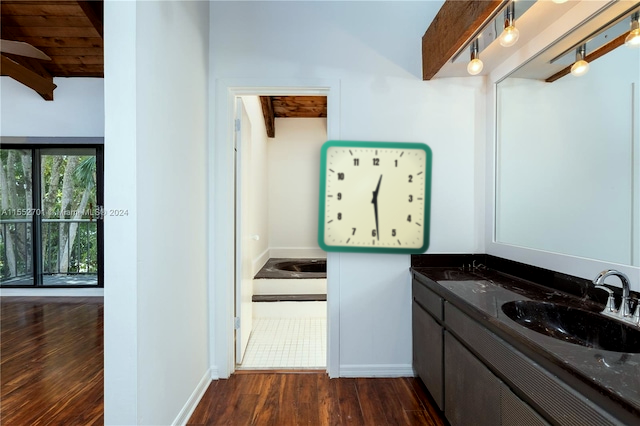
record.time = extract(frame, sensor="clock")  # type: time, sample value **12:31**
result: **12:29**
